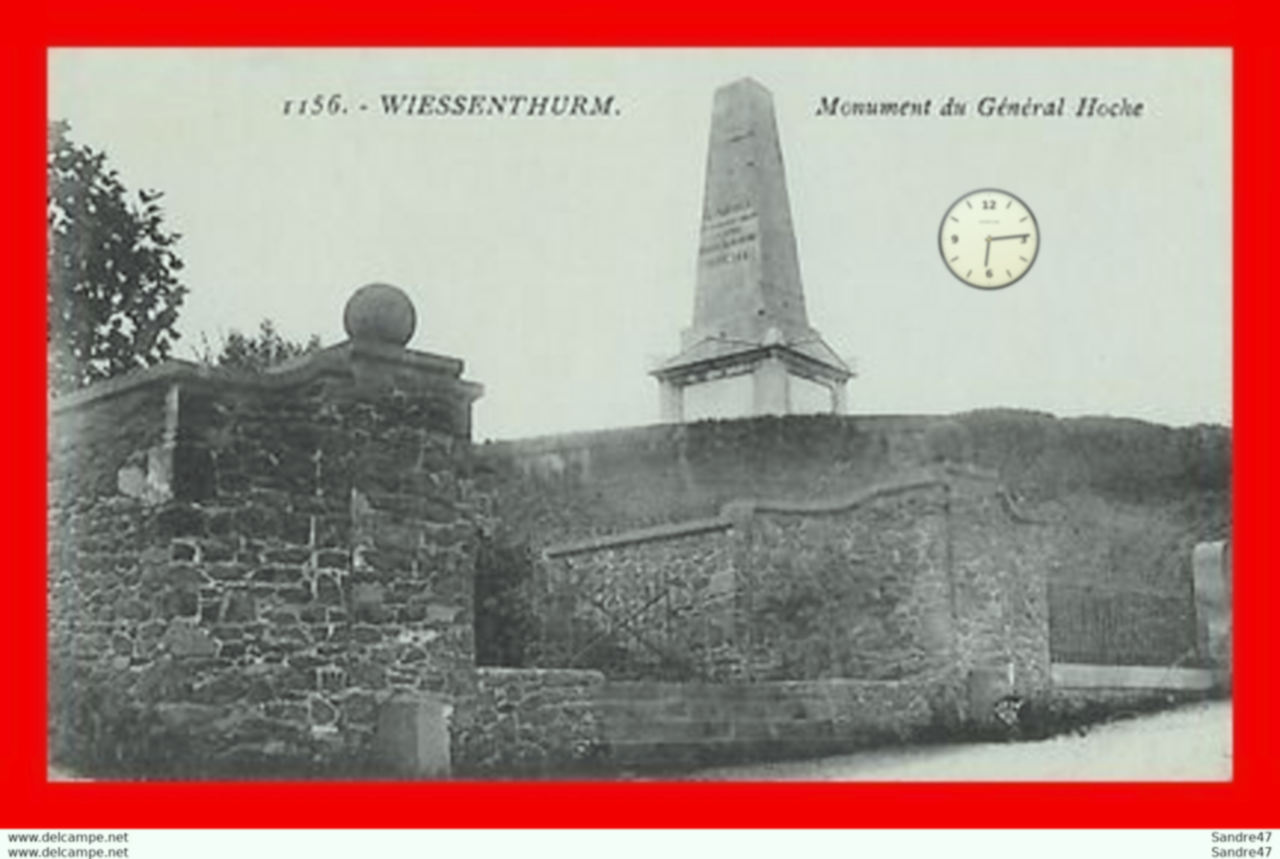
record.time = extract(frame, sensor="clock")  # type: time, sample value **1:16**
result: **6:14**
